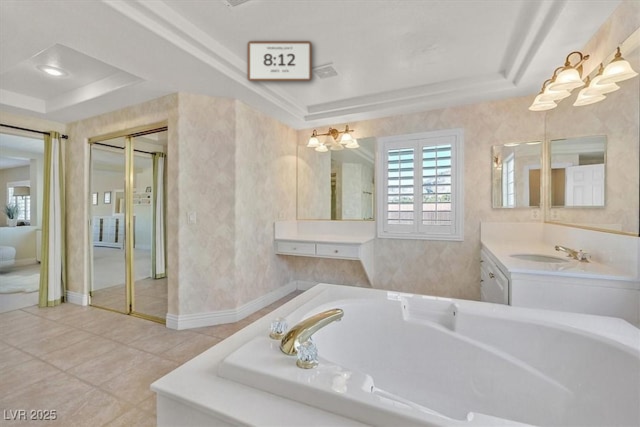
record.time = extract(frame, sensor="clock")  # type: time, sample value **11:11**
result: **8:12**
